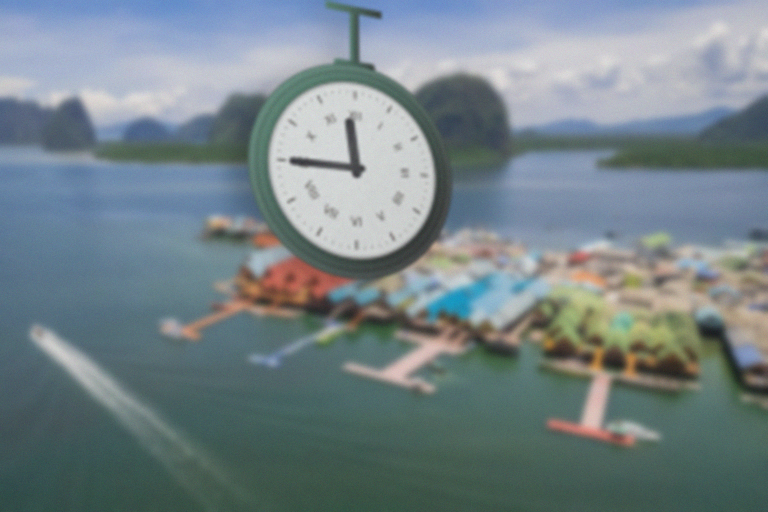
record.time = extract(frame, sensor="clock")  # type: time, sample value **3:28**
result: **11:45**
